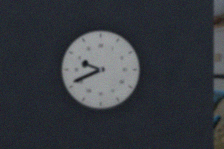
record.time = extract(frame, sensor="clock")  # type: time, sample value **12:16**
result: **9:41**
